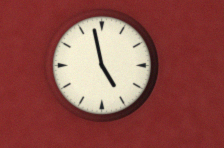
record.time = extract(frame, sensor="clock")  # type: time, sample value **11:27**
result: **4:58**
